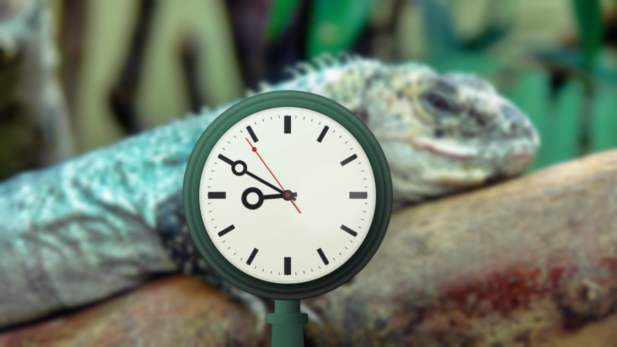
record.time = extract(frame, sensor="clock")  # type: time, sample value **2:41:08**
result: **8:49:54**
